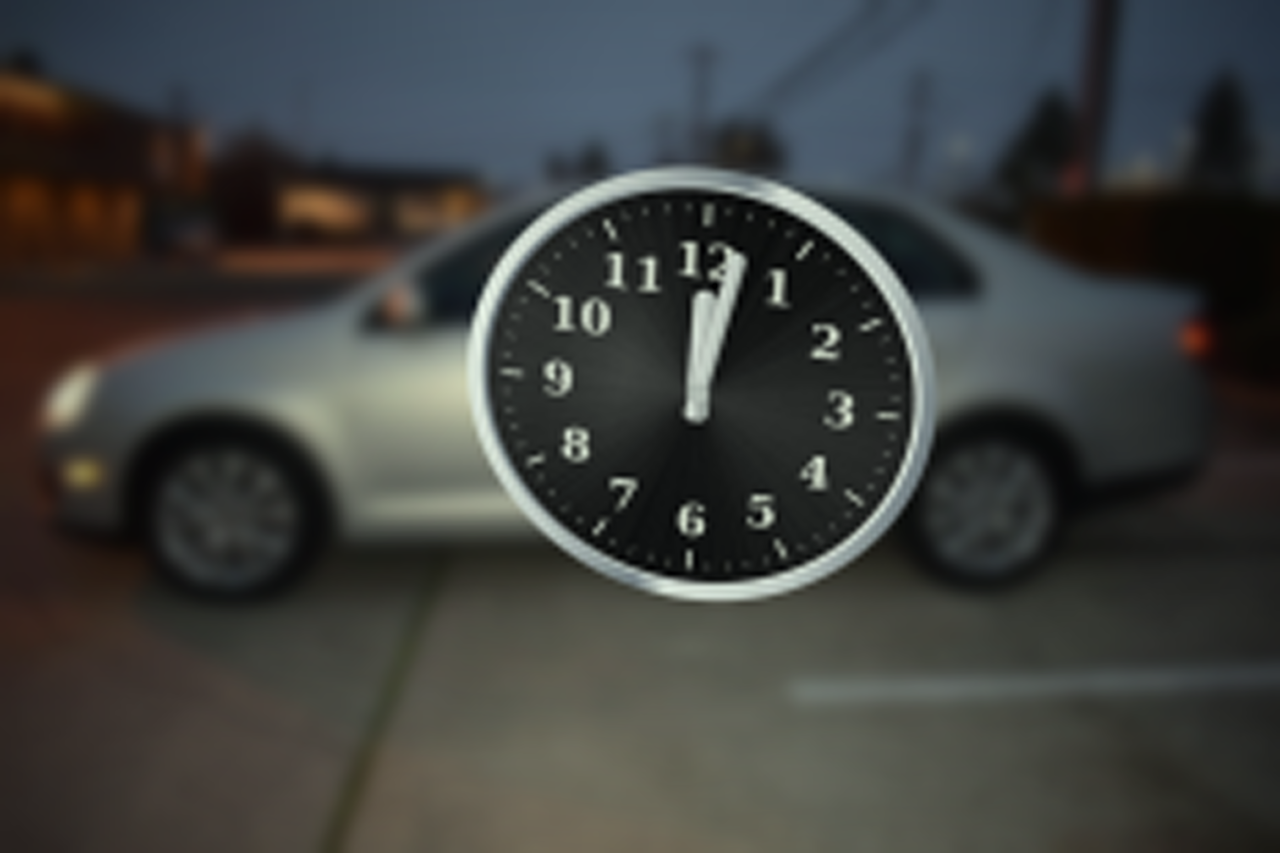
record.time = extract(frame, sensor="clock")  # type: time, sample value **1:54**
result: **12:02**
